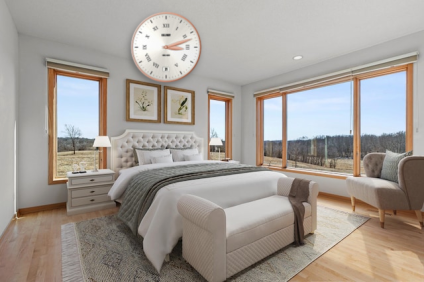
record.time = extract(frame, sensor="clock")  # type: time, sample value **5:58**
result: **3:12**
